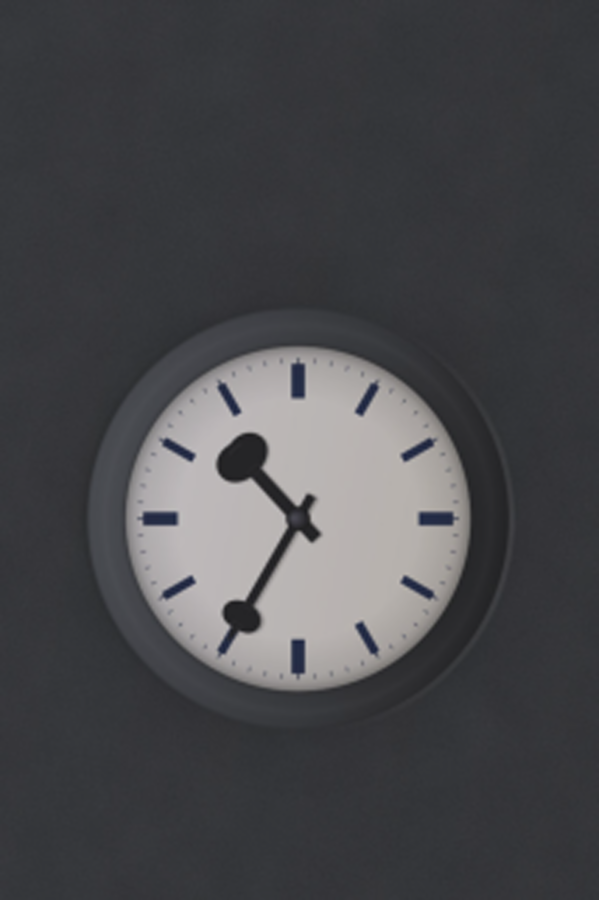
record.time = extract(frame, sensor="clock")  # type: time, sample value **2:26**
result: **10:35**
